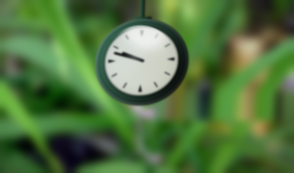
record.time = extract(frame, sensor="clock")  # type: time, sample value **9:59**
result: **9:48**
